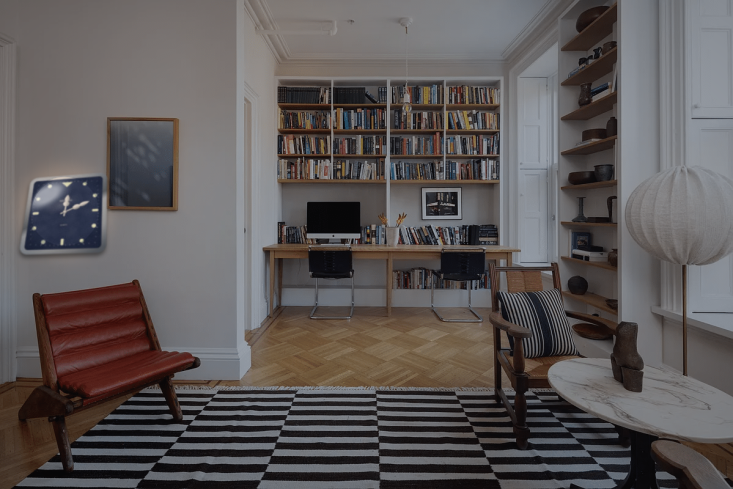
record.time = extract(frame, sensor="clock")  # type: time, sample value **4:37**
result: **12:11**
